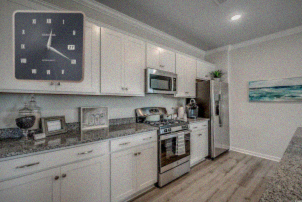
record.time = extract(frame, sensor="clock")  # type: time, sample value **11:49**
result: **12:20**
